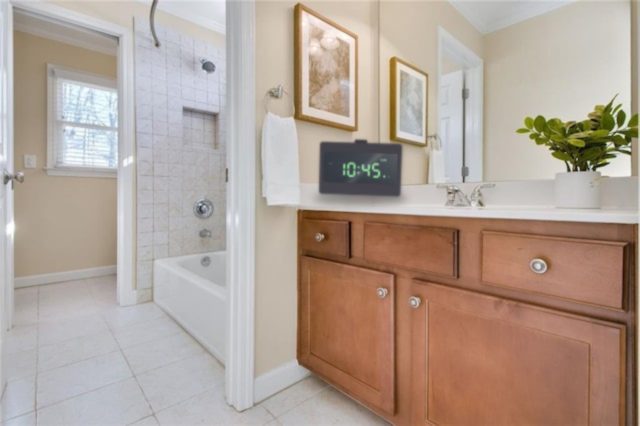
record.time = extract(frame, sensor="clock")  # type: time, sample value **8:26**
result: **10:45**
